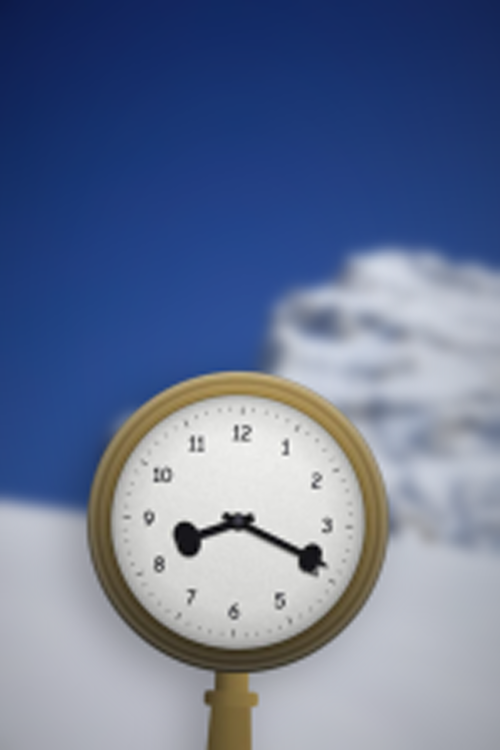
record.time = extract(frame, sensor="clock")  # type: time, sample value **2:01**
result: **8:19**
